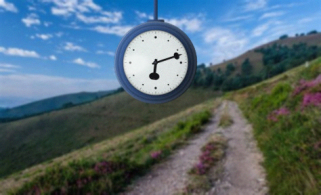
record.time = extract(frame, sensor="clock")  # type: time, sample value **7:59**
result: **6:12**
